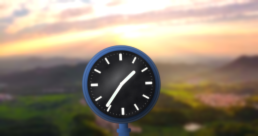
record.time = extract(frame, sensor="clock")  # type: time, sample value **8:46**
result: **1:36**
